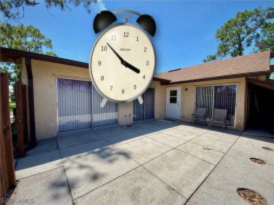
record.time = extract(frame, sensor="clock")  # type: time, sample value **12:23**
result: **3:52**
